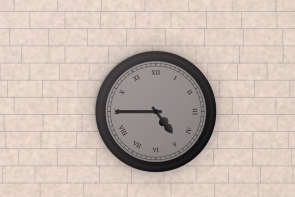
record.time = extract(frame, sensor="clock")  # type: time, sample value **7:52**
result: **4:45**
